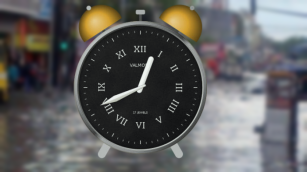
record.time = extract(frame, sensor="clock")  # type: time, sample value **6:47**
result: **12:41**
